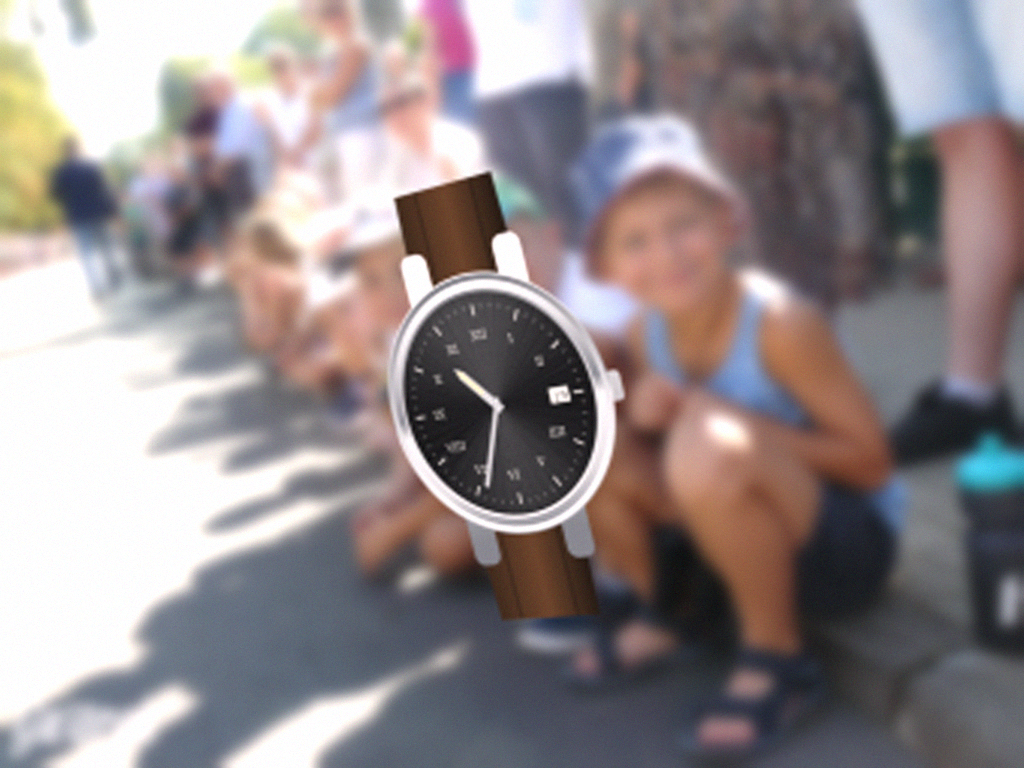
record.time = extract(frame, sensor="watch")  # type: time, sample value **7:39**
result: **10:34**
